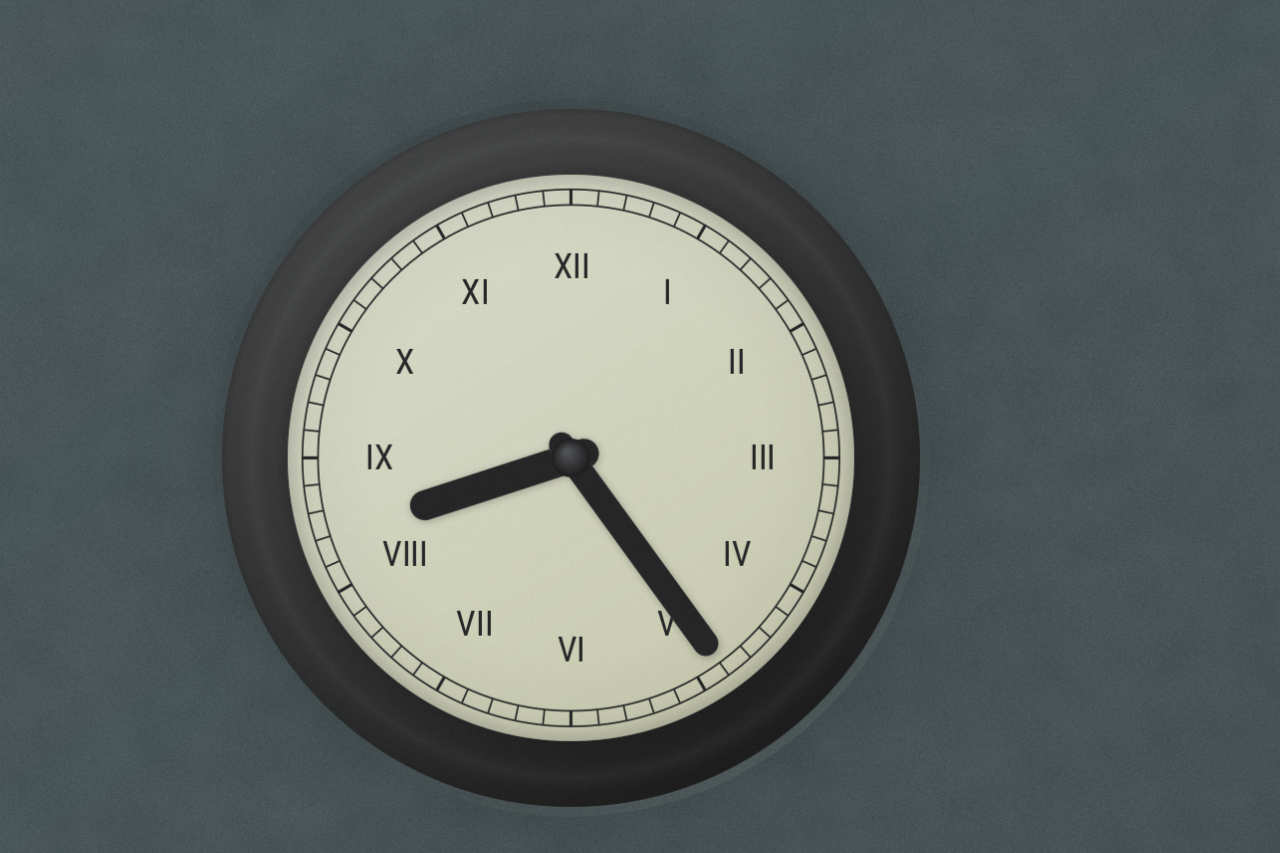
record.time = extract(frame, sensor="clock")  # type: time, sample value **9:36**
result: **8:24**
